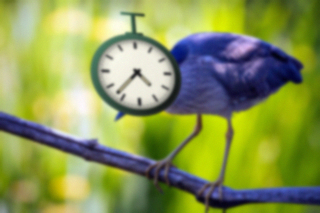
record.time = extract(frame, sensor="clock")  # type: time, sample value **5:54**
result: **4:37**
